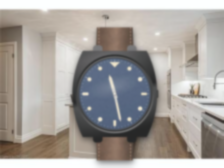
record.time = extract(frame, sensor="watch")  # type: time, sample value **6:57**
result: **11:28**
